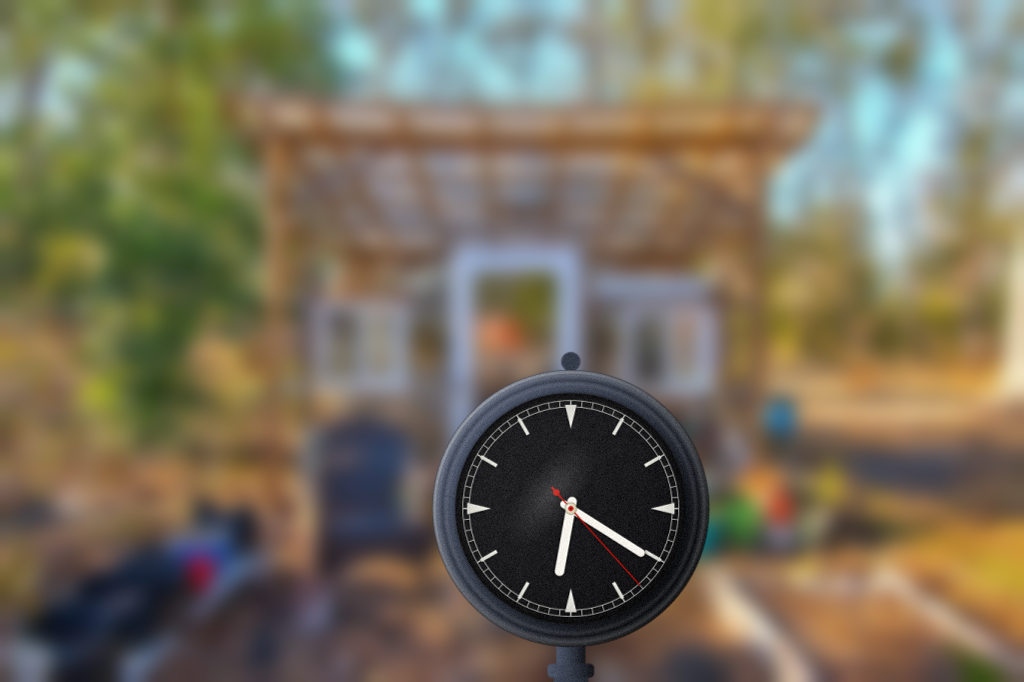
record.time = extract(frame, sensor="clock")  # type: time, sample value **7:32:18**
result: **6:20:23**
